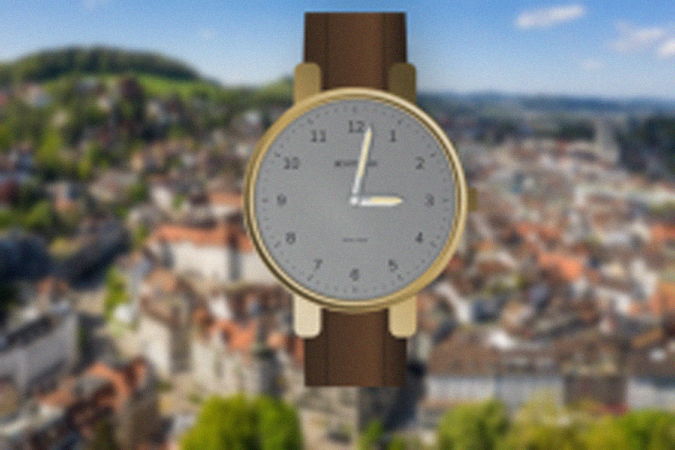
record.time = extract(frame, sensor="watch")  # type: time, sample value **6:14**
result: **3:02**
